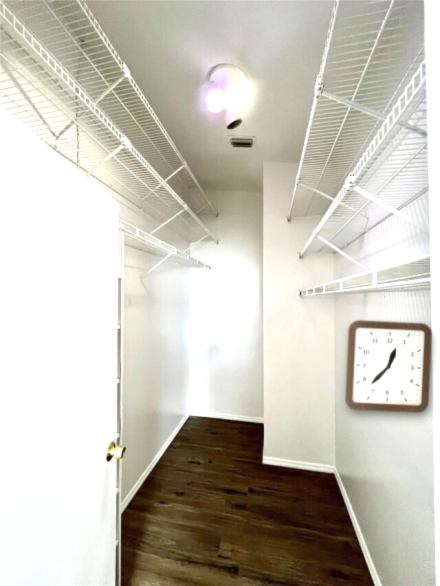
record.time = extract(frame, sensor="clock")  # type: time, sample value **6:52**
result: **12:37**
